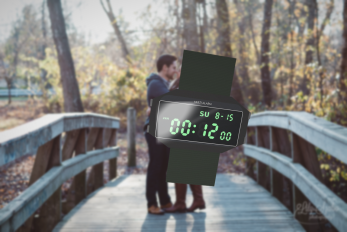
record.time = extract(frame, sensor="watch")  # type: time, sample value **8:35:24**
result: **0:12:00**
